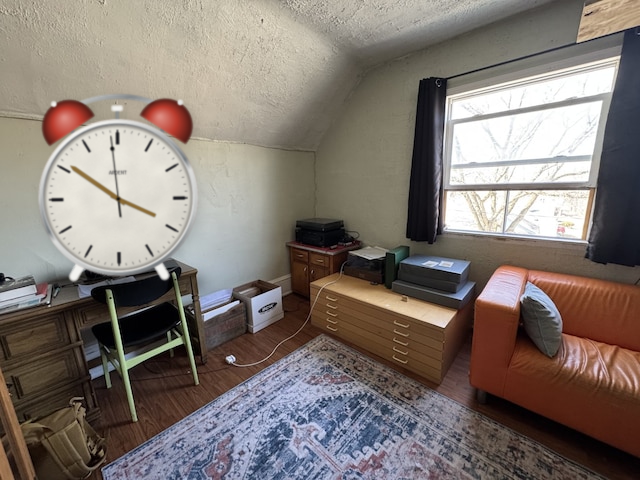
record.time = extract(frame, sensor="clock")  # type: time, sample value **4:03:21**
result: **3:50:59**
